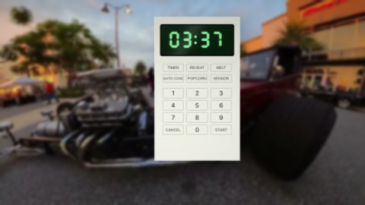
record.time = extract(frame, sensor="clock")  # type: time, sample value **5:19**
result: **3:37**
